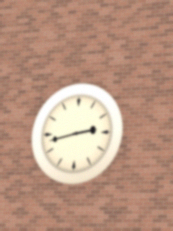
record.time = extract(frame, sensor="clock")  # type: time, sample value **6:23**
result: **2:43**
